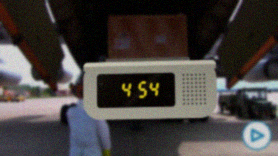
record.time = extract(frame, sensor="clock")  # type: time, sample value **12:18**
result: **4:54**
